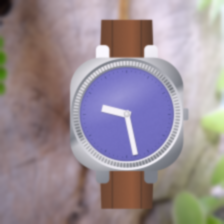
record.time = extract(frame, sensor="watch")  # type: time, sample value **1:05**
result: **9:28**
